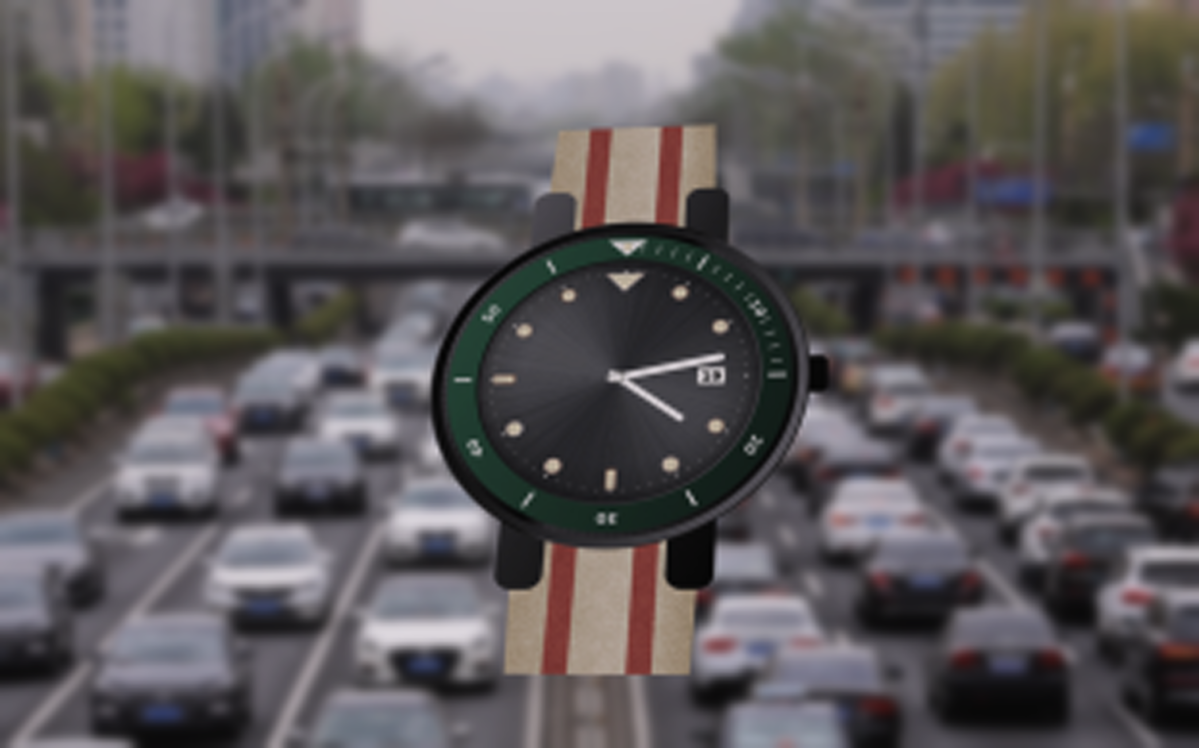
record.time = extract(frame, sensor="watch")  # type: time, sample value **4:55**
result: **4:13**
